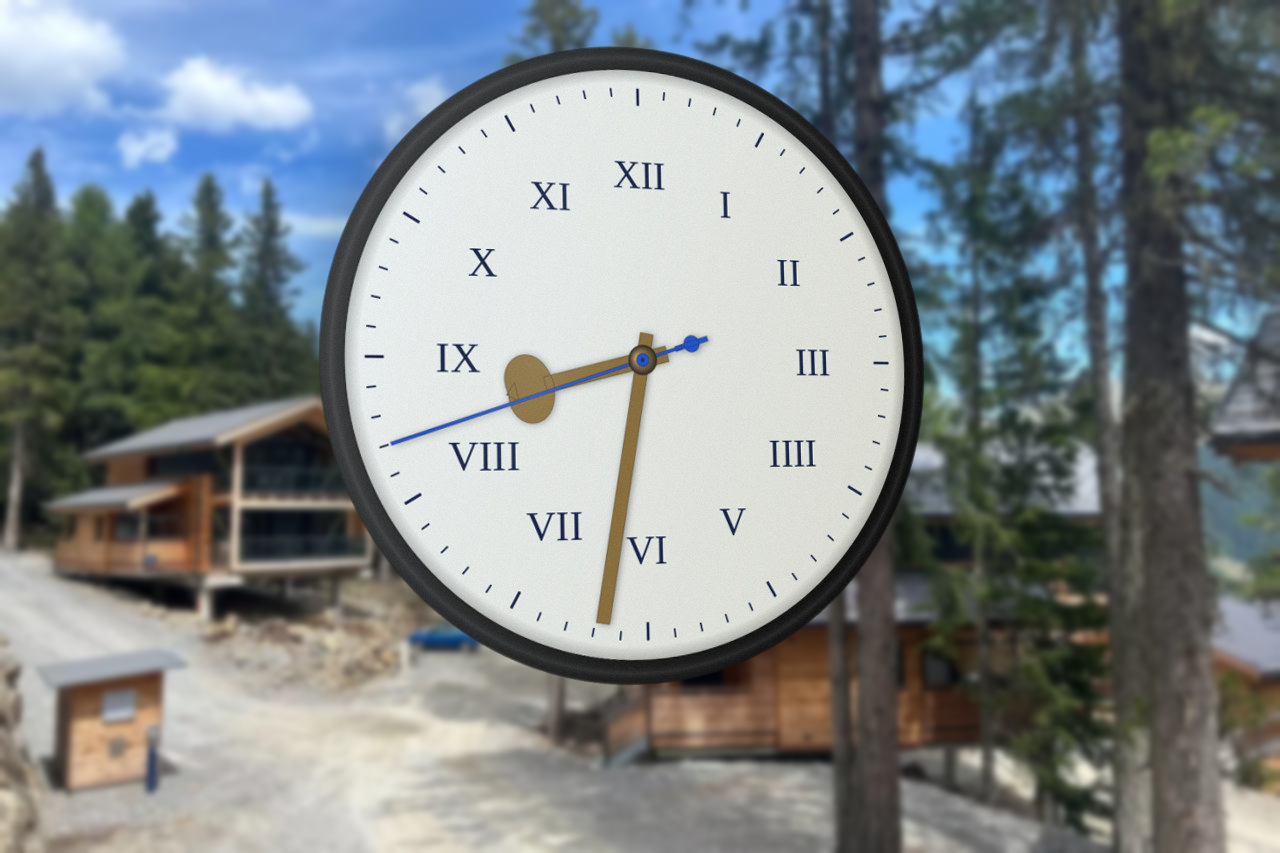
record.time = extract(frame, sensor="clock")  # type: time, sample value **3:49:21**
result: **8:31:42**
